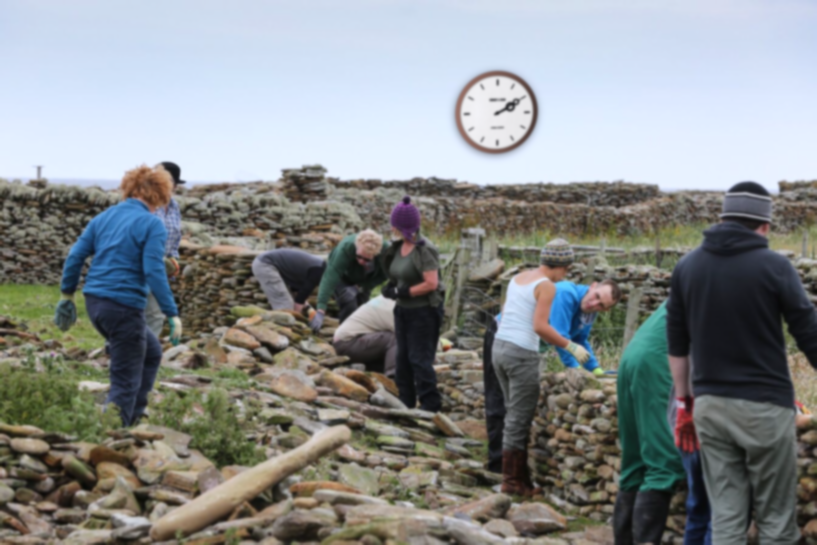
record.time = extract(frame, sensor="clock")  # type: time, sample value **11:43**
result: **2:10**
